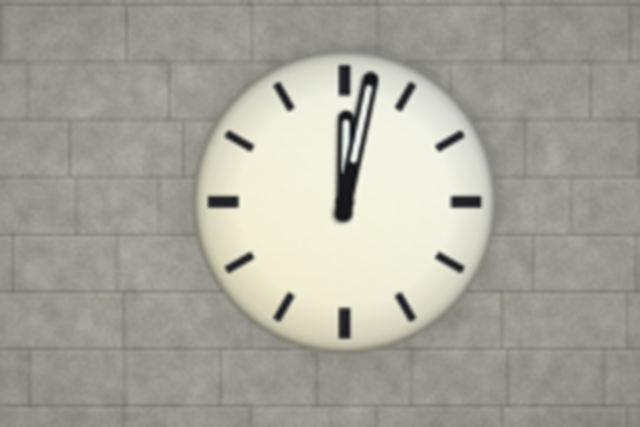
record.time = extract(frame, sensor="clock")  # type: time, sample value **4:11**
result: **12:02**
